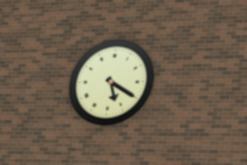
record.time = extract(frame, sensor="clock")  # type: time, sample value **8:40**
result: **5:20**
